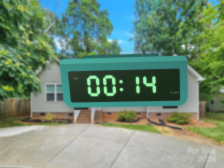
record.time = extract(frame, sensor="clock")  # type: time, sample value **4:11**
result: **0:14**
